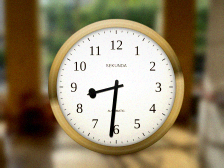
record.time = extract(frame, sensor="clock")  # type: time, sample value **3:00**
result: **8:31**
